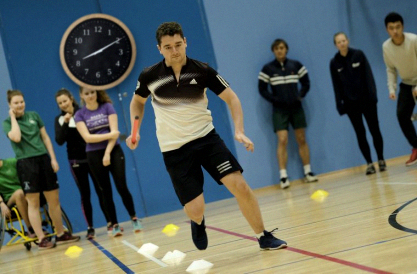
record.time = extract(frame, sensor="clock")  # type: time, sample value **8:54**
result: **8:10**
